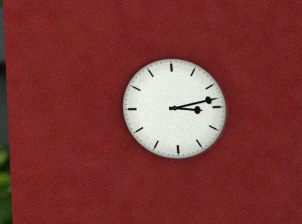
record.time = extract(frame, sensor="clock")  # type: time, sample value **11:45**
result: **3:13**
